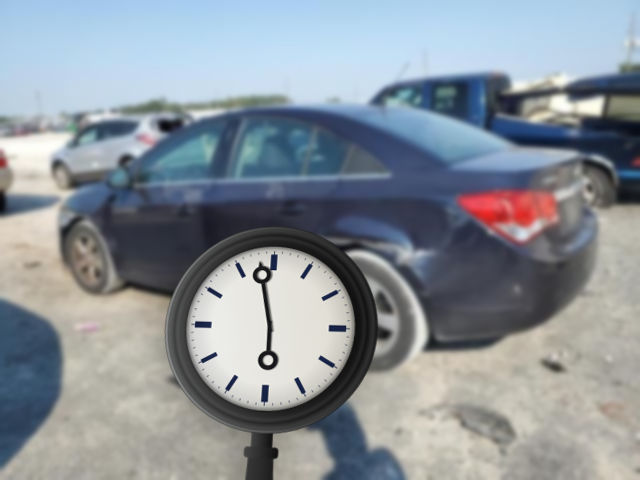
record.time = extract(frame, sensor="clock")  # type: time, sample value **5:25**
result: **5:58**
